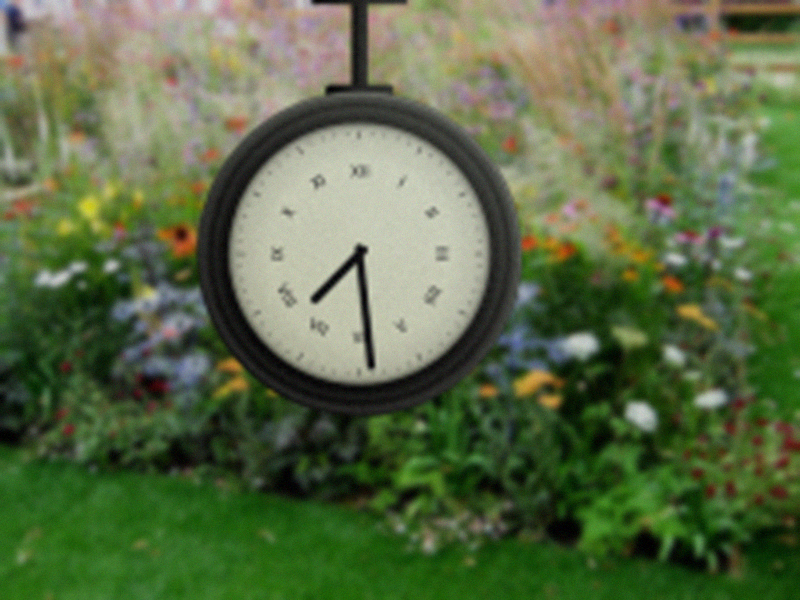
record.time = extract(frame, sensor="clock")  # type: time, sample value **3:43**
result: **7:29**
